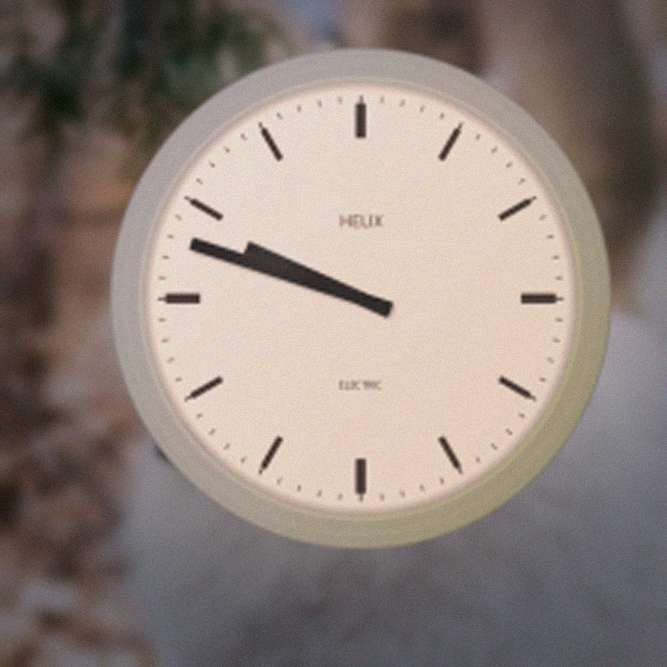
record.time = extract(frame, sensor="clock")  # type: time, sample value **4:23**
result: **9:48**
